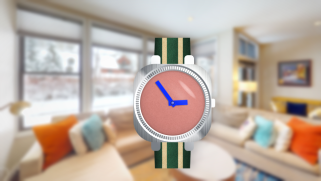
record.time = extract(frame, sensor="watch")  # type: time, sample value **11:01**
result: **2:54**
